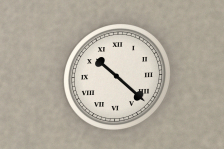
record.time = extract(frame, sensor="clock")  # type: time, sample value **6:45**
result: **10:22**
